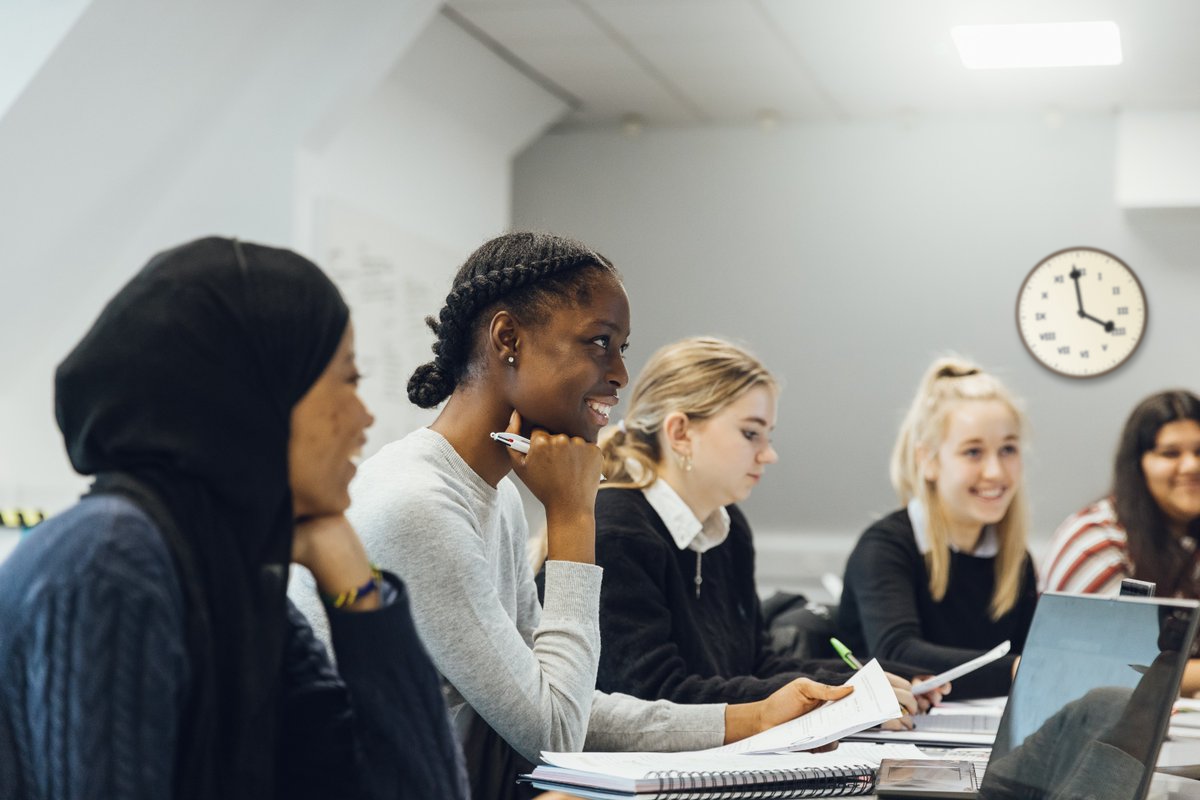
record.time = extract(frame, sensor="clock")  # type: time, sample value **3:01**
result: **3:59**
